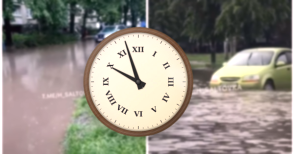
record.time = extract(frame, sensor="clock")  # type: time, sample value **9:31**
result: **9:57**
